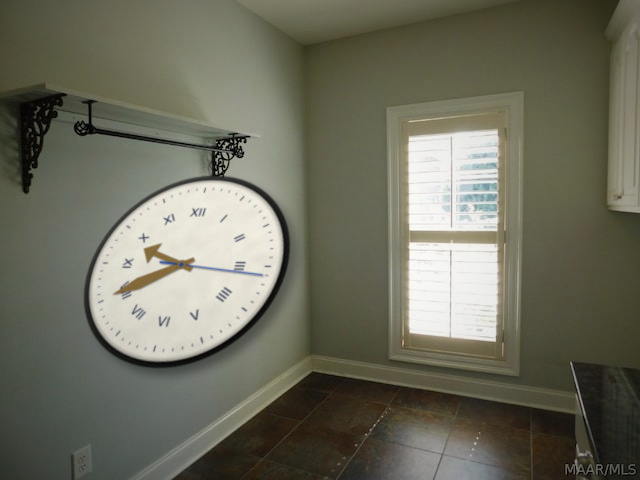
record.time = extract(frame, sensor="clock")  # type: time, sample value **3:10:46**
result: **9:40:16**
